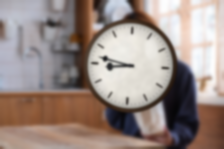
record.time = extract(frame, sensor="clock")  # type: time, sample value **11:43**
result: **8:47**
